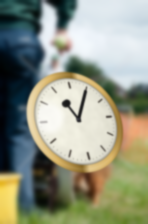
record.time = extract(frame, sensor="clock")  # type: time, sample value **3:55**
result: **11:05**
